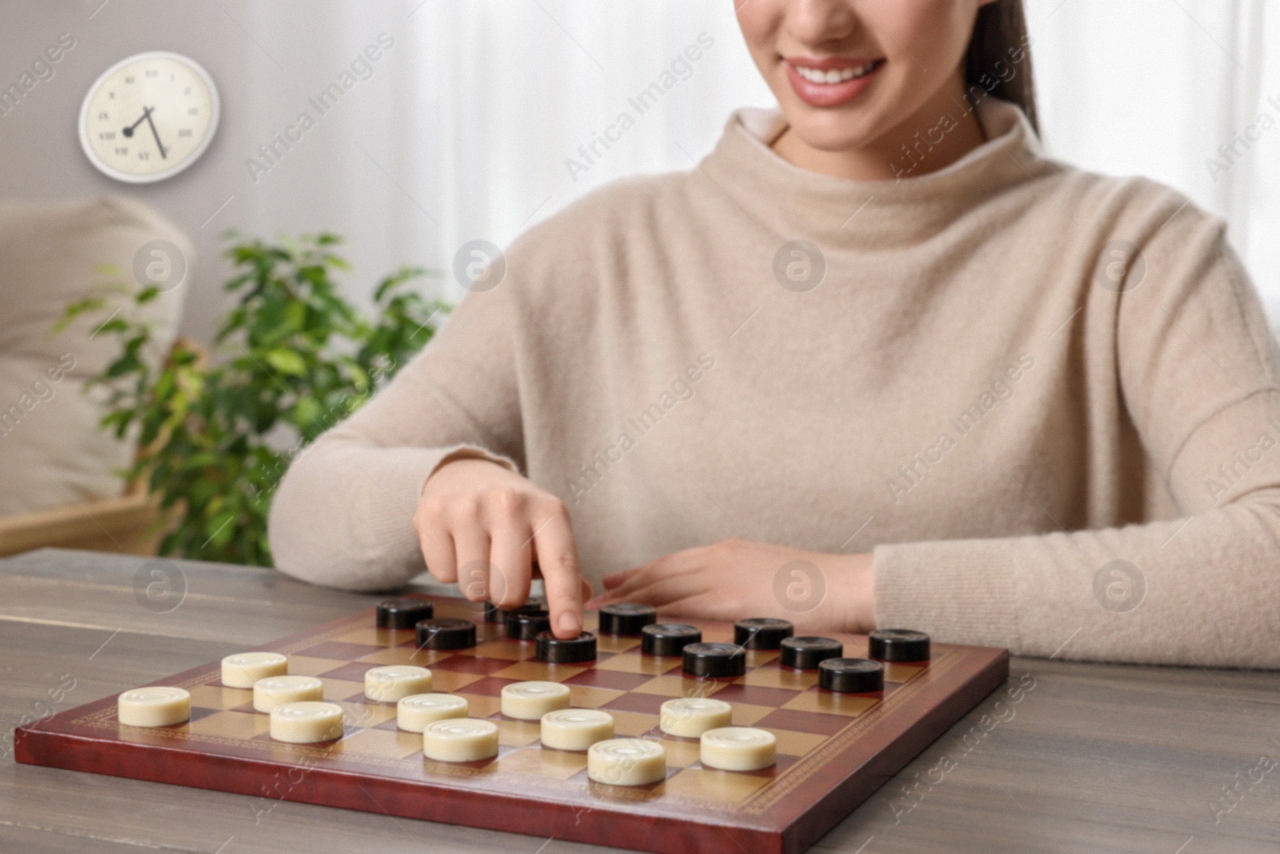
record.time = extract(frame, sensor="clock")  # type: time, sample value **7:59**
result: **7:26**
